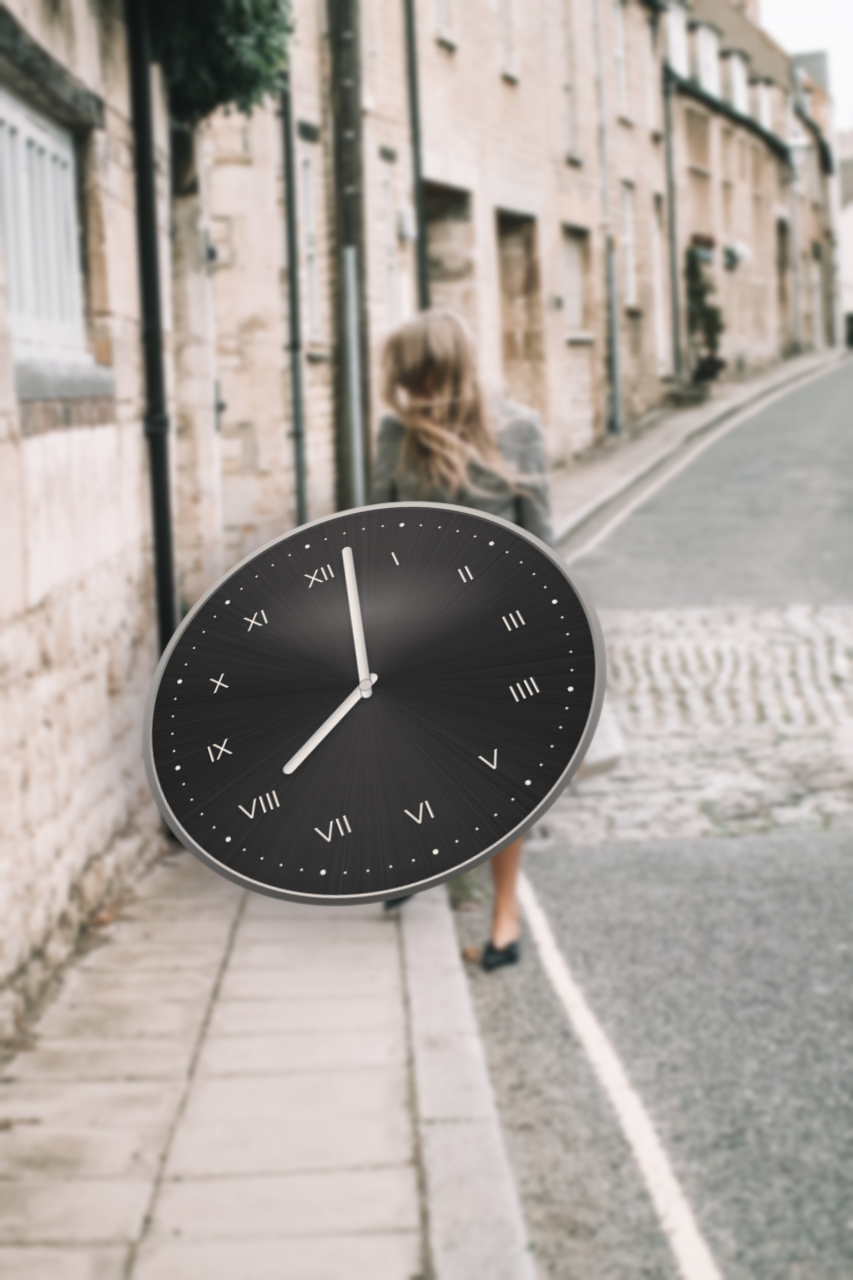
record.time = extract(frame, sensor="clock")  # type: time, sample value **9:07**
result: **8:02**
